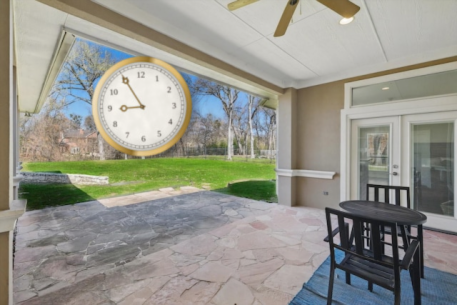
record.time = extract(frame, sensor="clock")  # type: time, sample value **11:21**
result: **8:55**
